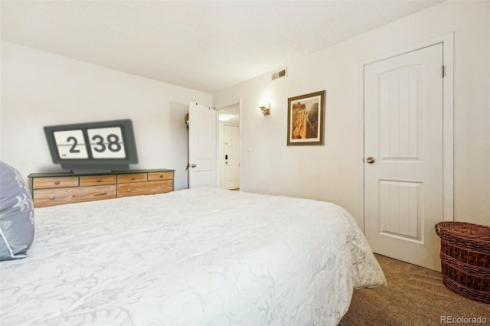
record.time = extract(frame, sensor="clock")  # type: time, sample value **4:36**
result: **2:38**
